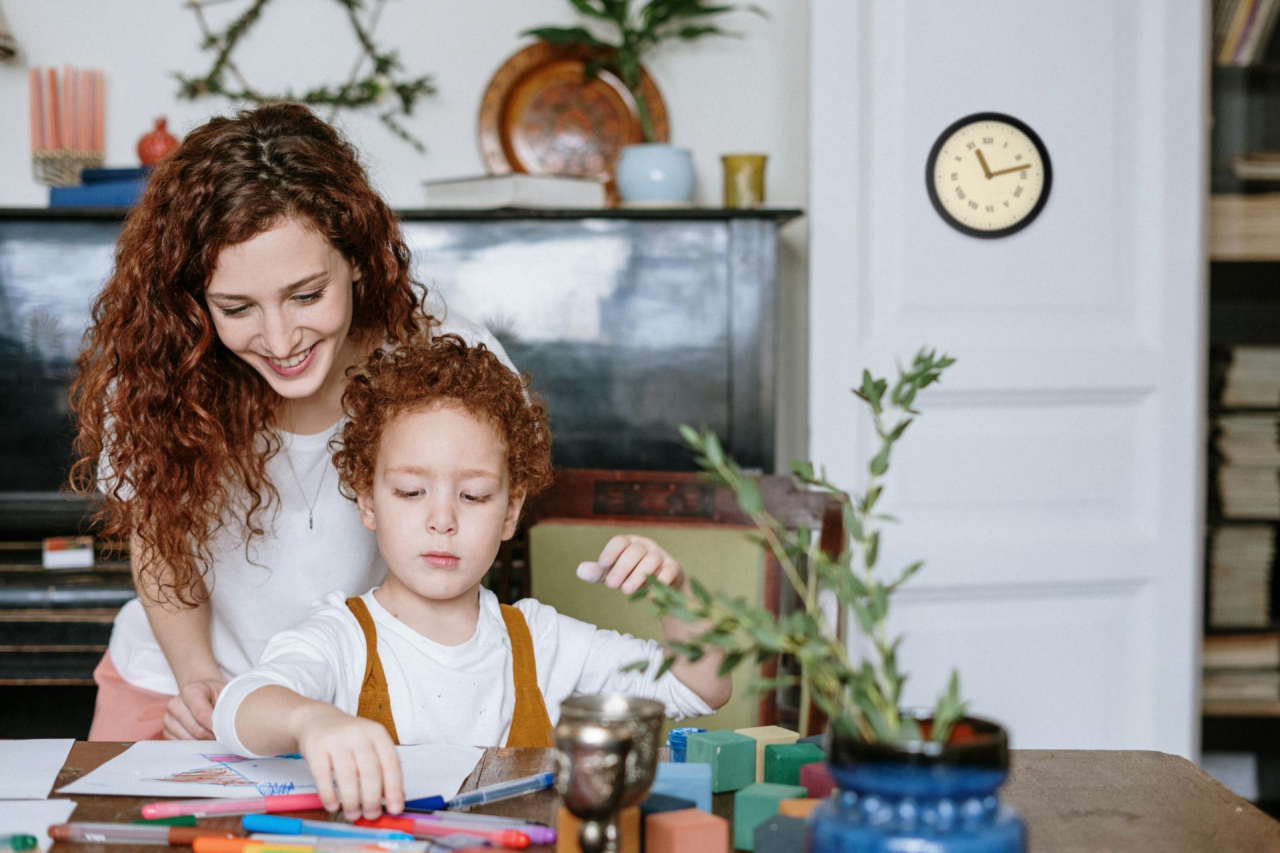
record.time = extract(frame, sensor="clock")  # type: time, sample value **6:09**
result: **11:13**
